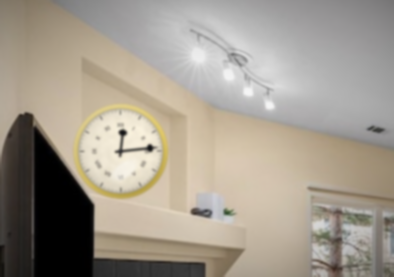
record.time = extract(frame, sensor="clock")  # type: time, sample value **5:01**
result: **12:14**
